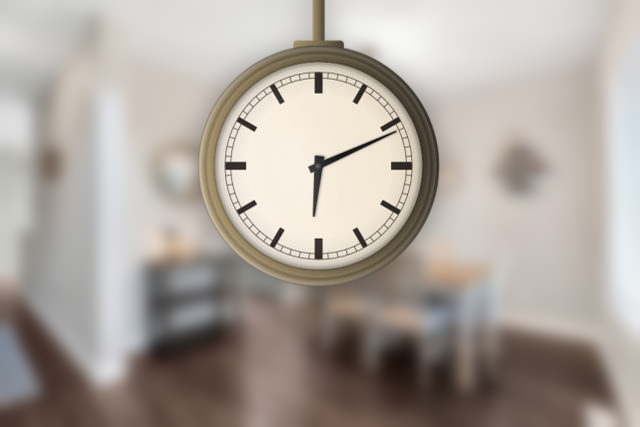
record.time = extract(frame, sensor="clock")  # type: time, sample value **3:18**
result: **6:11**
